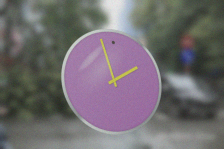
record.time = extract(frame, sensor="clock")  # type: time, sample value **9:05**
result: **1:57**
